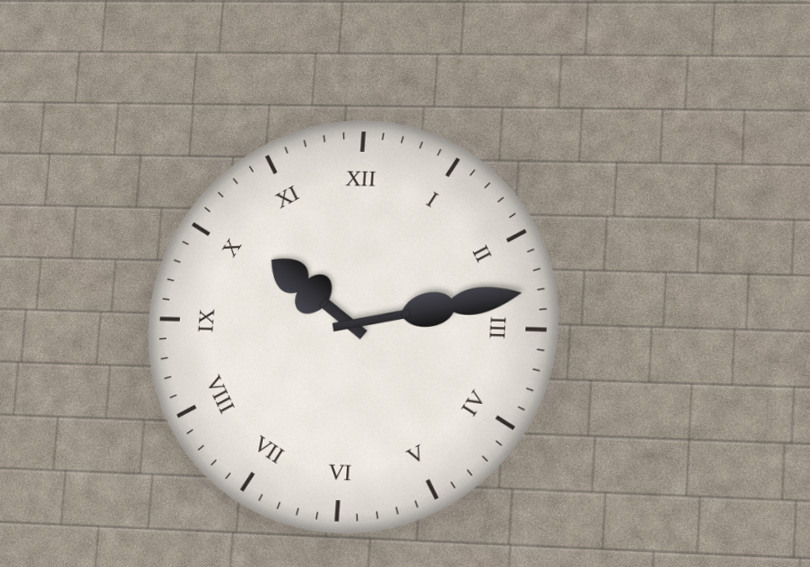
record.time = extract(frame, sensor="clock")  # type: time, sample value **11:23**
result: **10:13**
